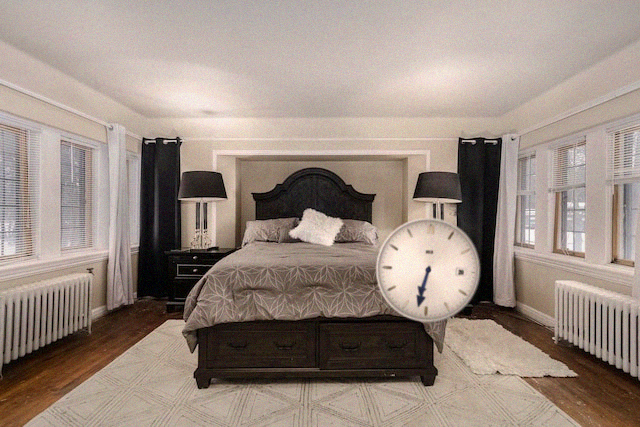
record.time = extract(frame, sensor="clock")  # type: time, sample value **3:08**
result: **6:32**
